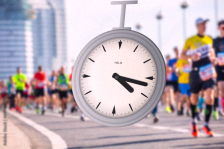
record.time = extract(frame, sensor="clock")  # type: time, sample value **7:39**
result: **4:17**
